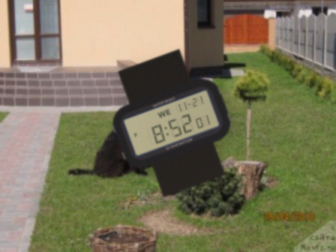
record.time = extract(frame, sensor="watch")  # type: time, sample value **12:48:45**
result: **8:52:01**
